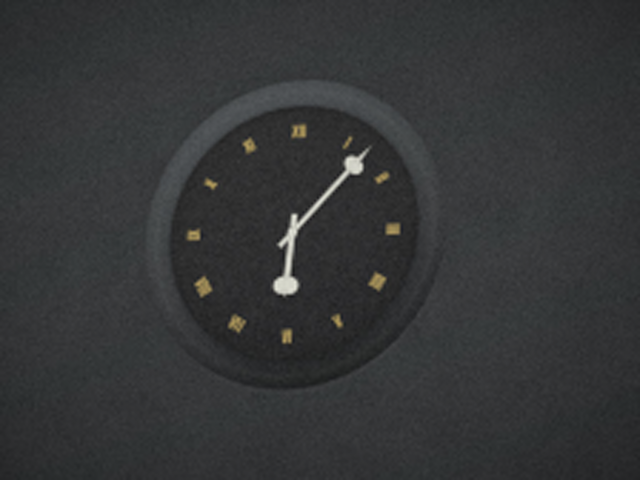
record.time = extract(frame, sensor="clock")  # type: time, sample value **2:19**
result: **6:07**
